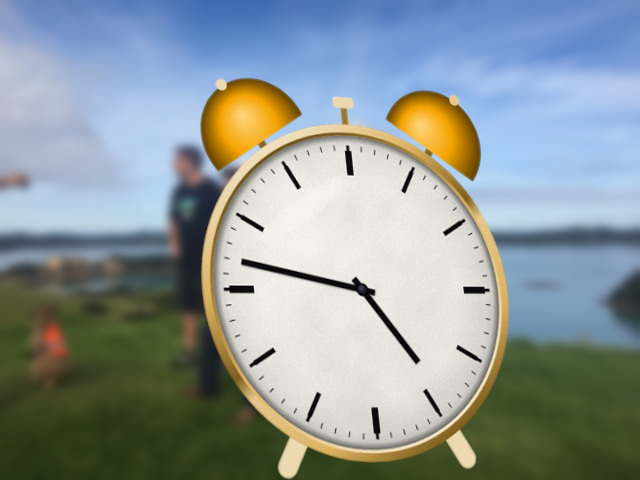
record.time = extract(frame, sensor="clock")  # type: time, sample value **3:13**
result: **4:47**
